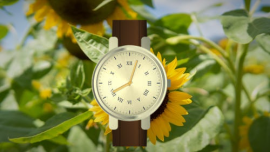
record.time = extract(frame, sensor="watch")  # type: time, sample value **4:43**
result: **8:03**
